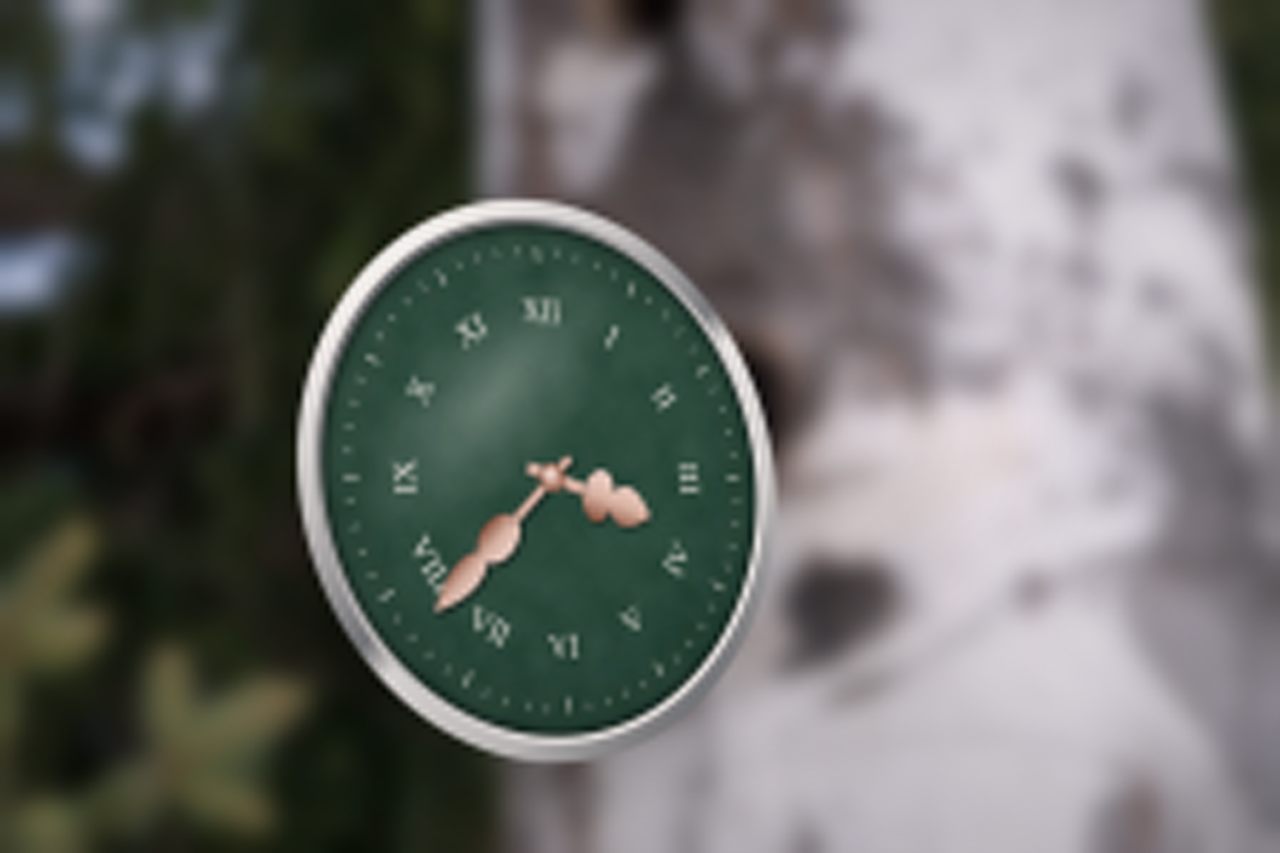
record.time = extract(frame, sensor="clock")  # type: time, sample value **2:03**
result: **3:38**
